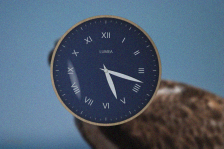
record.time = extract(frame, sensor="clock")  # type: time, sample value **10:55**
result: **5:18**
